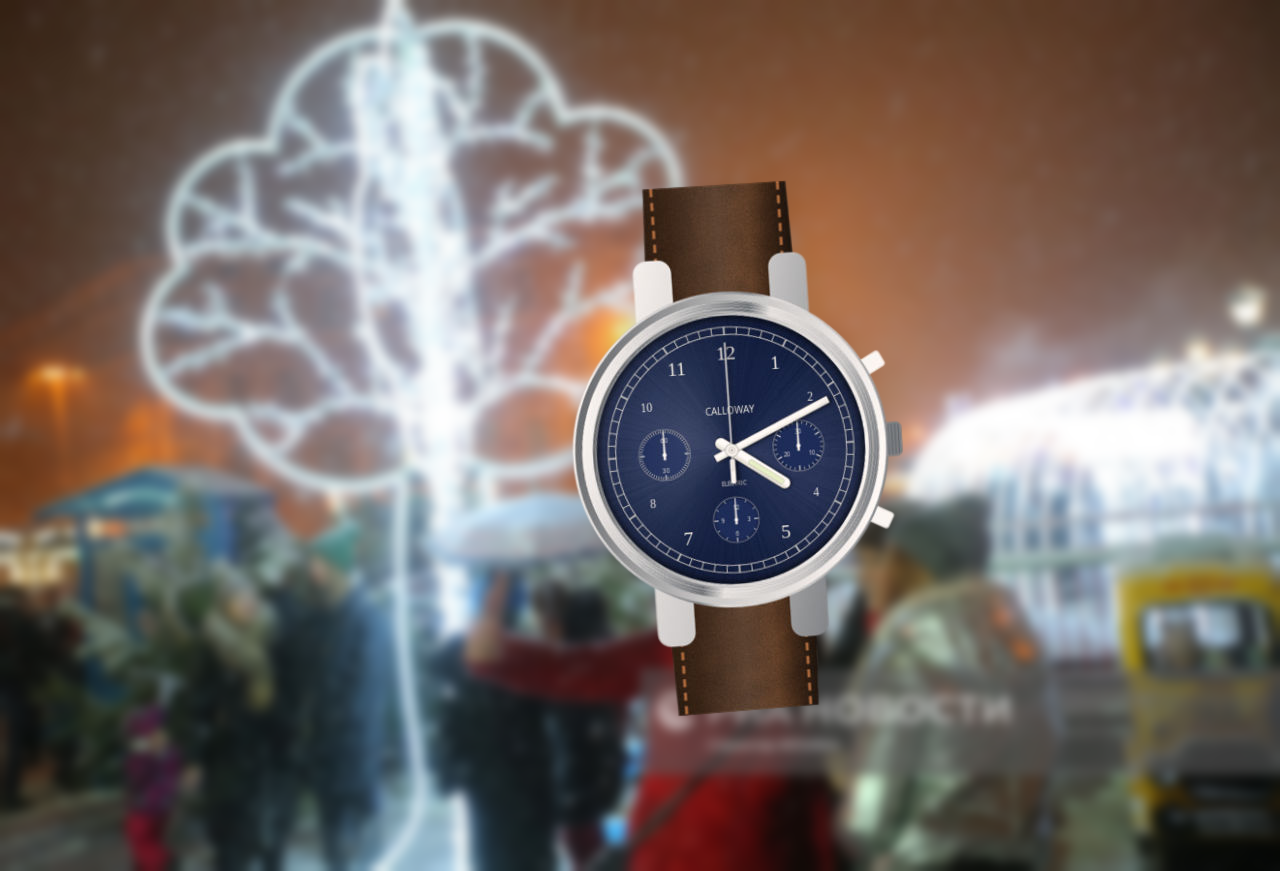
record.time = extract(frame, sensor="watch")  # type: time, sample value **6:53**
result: **4:11**
